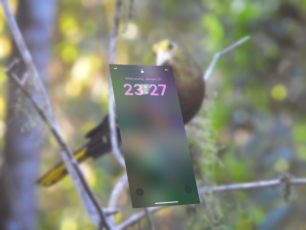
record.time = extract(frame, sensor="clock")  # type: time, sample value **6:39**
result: **23:27**
